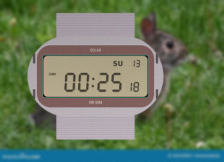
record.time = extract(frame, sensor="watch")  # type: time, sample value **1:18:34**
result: **0:25:18**
